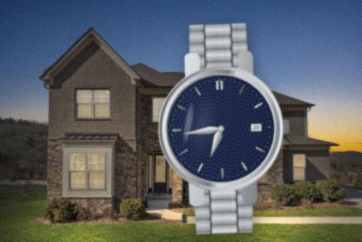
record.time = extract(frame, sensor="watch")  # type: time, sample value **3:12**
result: **6:44**
